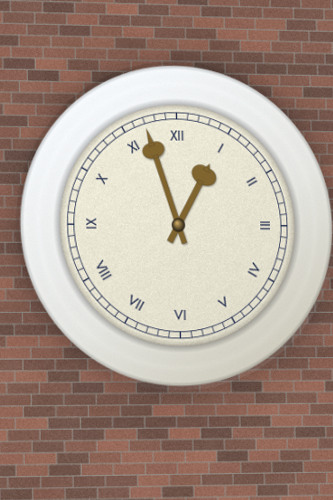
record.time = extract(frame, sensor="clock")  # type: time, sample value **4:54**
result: **12:57**
